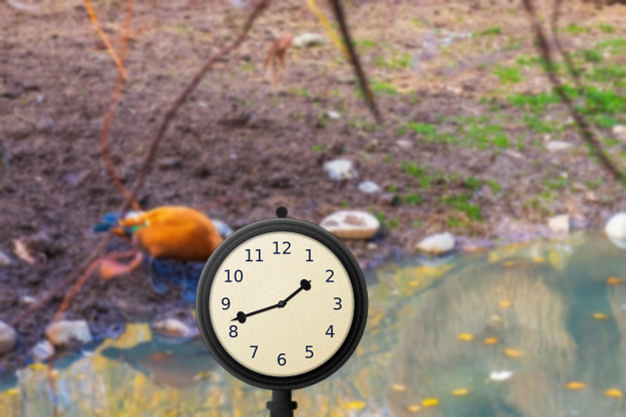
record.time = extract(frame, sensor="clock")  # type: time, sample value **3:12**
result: **1:42**
